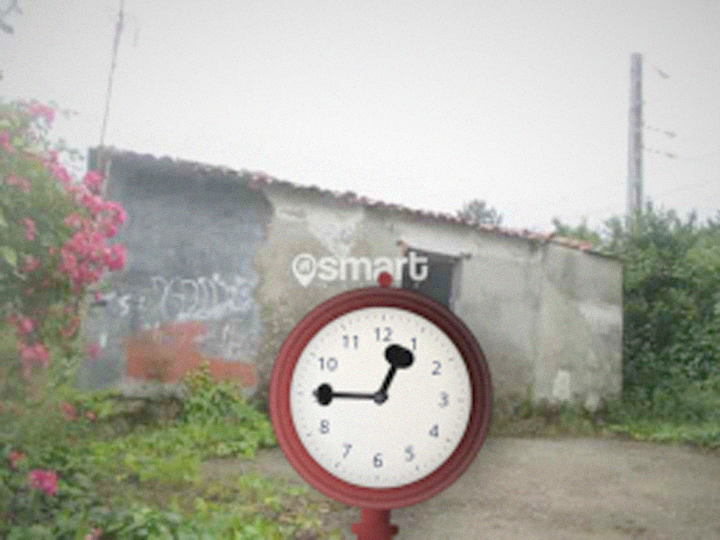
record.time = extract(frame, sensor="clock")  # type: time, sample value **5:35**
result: **12:45**
